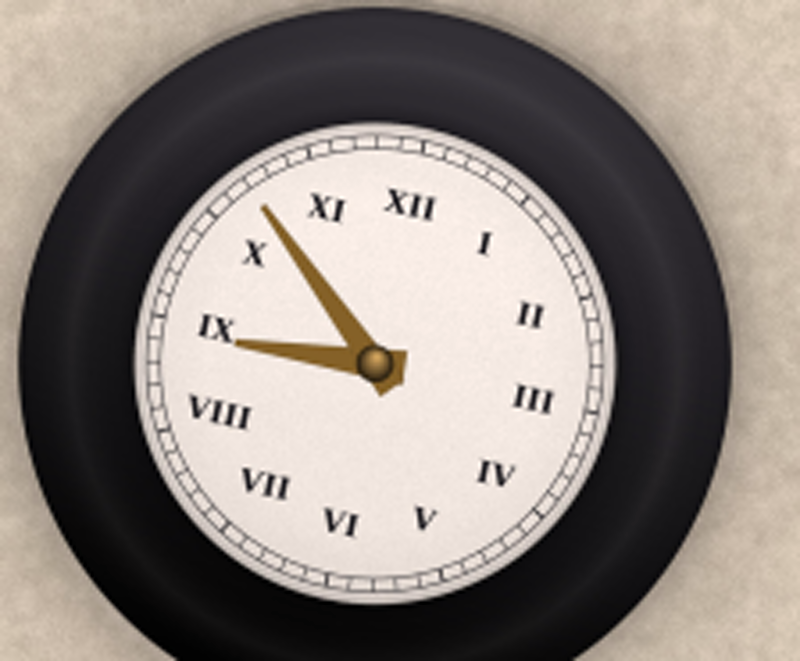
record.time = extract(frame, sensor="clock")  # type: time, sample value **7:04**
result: **8:52**
